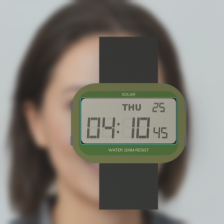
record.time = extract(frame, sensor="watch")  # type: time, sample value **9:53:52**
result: **4:10:45**
